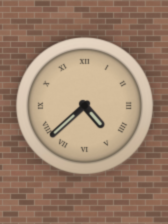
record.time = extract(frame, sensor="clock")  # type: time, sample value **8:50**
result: **4:38**
